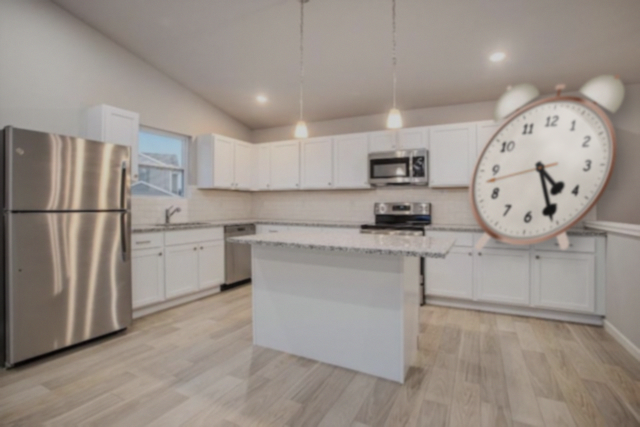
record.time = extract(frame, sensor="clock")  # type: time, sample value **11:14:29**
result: **4:25:43**
